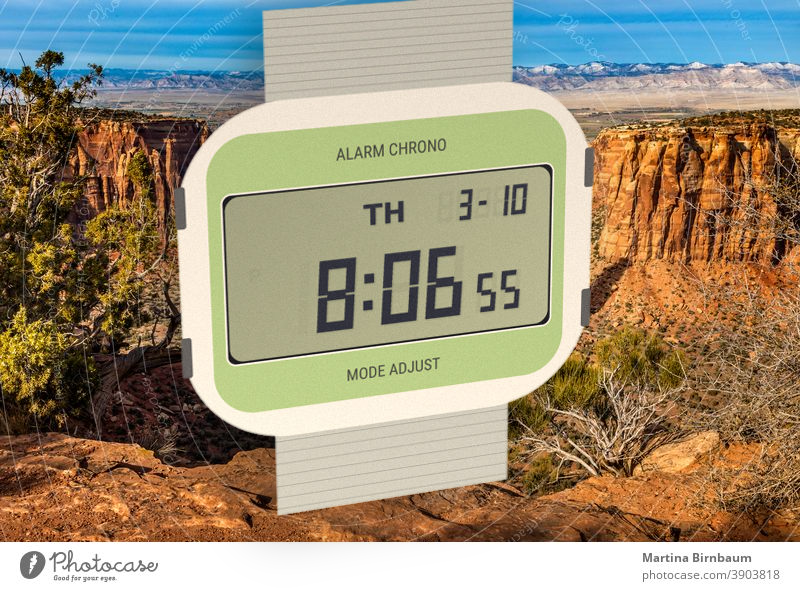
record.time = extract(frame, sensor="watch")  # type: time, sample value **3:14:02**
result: **8:06:55**
